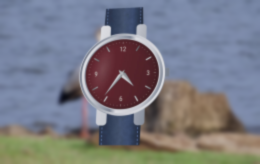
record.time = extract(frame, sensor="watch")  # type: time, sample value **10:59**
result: **4:36**
